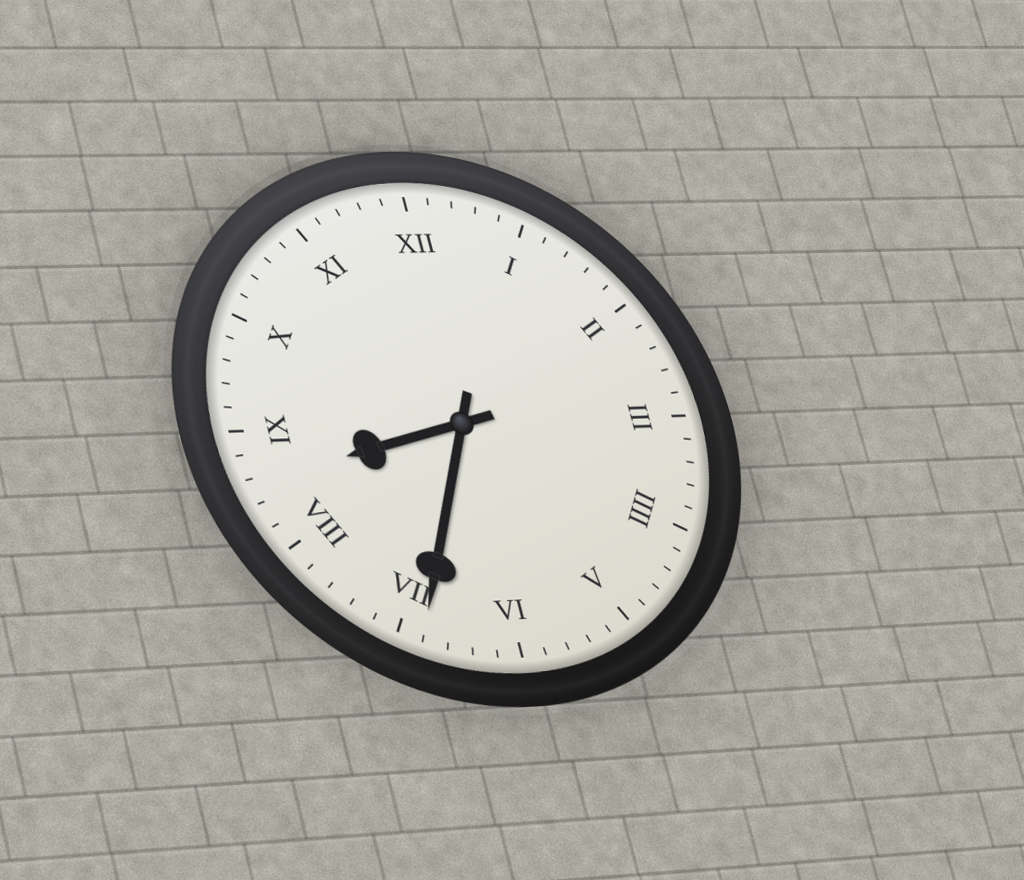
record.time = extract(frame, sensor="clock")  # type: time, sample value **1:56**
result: **8:34**
